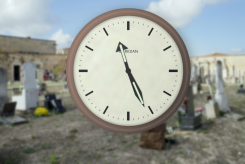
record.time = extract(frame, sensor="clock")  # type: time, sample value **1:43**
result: **11:26**
